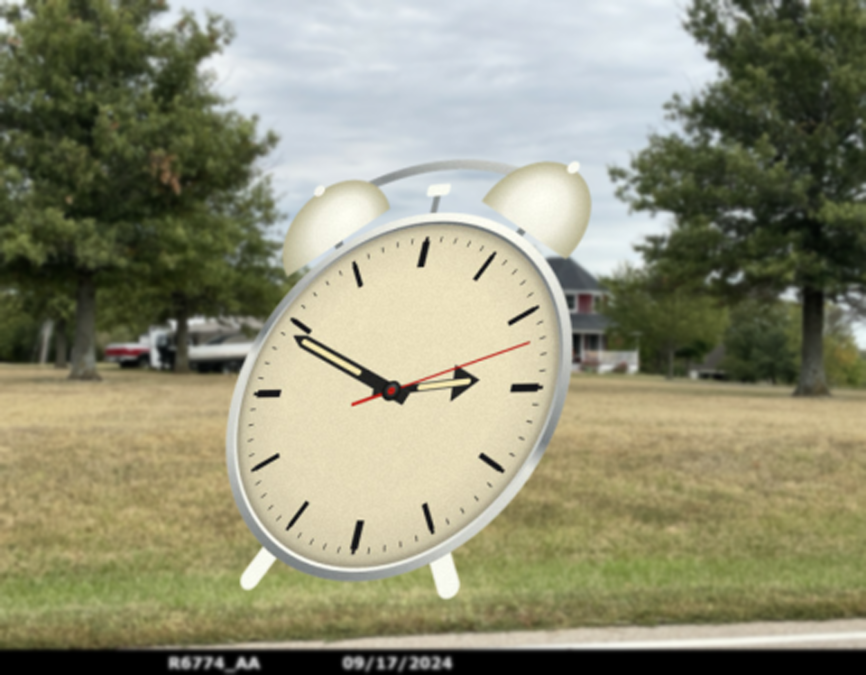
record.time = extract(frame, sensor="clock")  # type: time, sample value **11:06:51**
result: **2:49:12**
